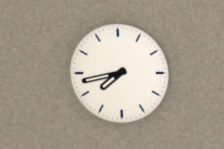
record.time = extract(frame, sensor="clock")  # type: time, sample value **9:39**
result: **7:43**
